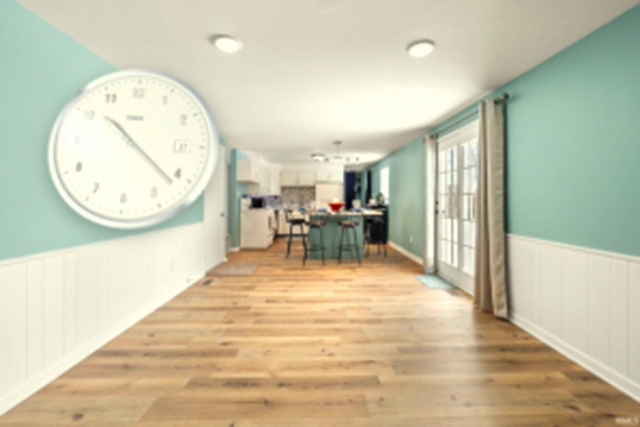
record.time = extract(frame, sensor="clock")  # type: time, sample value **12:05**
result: **10:22**
